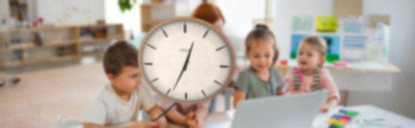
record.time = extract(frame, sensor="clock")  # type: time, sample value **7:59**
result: **12:34**
